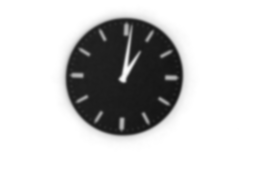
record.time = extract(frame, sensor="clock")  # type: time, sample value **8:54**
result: **1:01**
